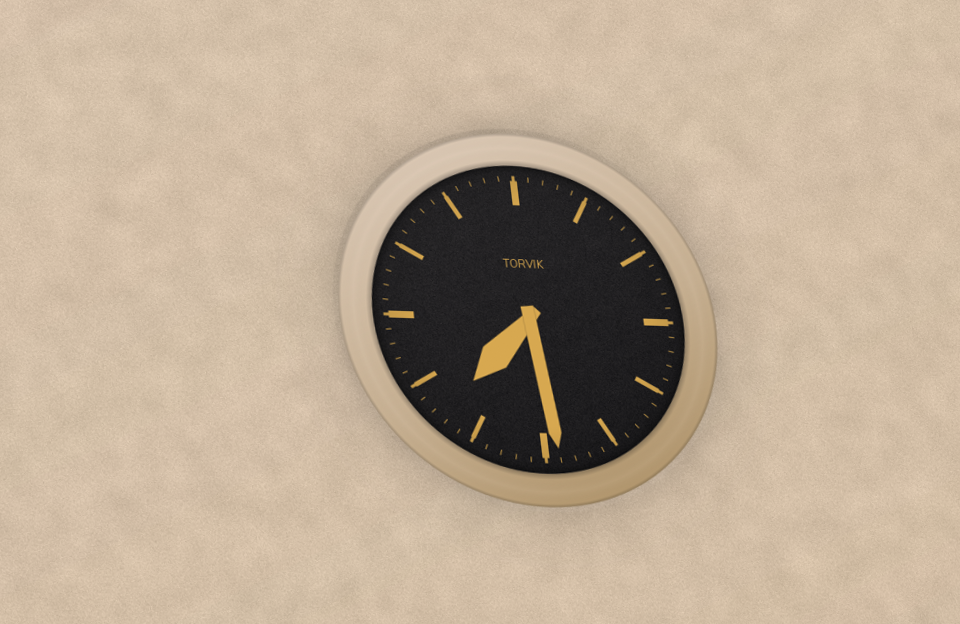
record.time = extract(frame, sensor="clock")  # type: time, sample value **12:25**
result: **7:29**
